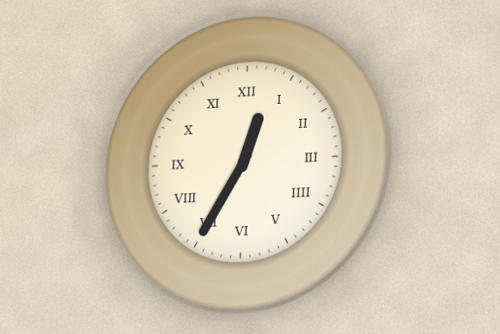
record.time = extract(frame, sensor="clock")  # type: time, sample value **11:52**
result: **12:35**
